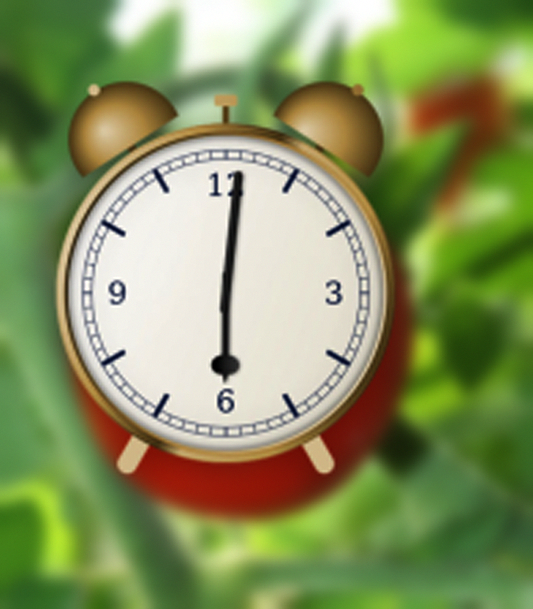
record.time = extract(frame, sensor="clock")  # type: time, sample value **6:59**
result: **6:01**
